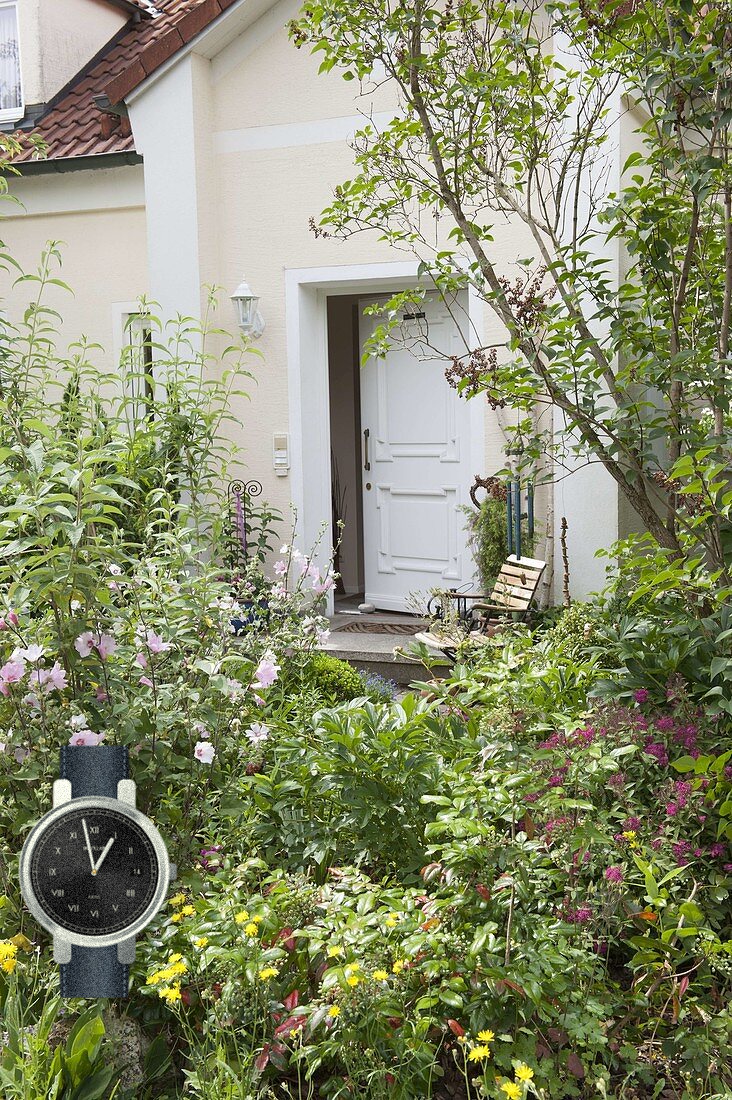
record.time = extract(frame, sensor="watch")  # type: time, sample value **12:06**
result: **12:58**
